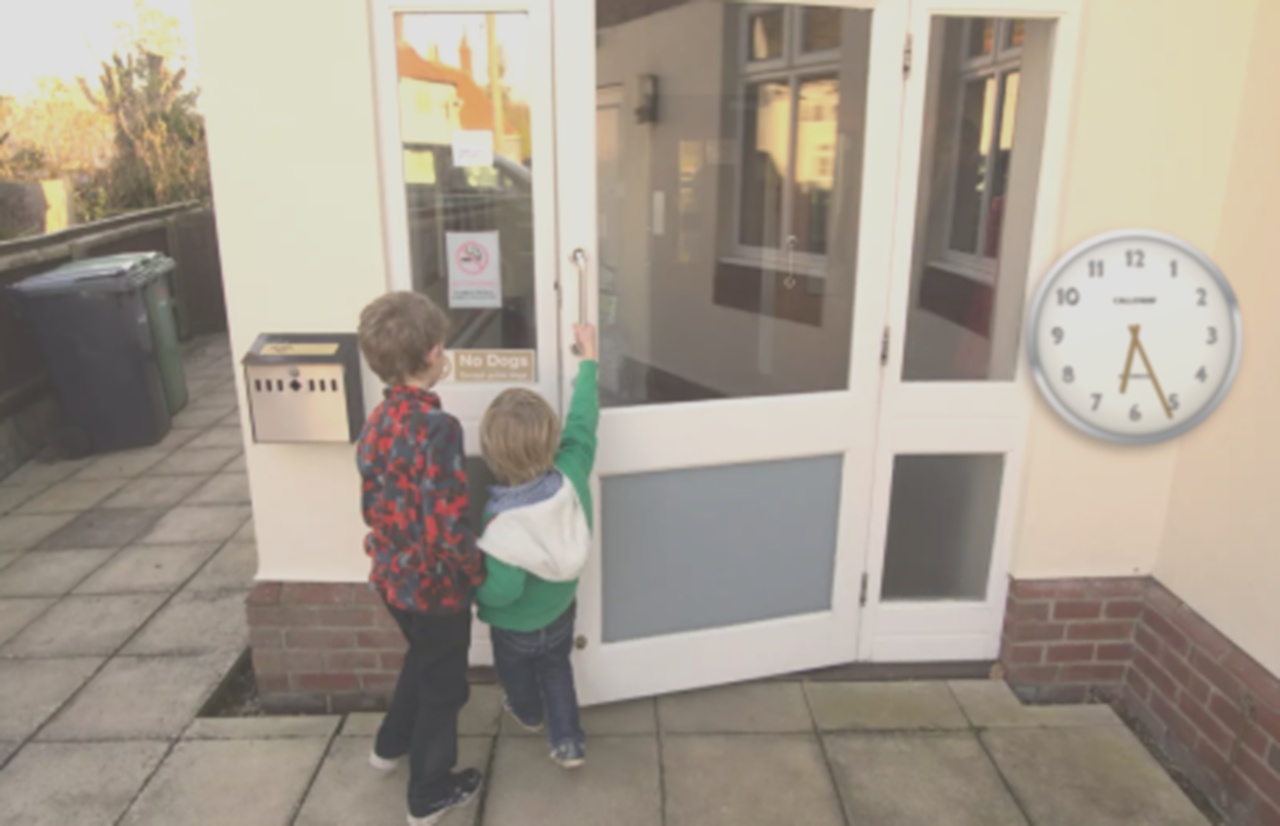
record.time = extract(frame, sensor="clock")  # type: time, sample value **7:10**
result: **6:26**
